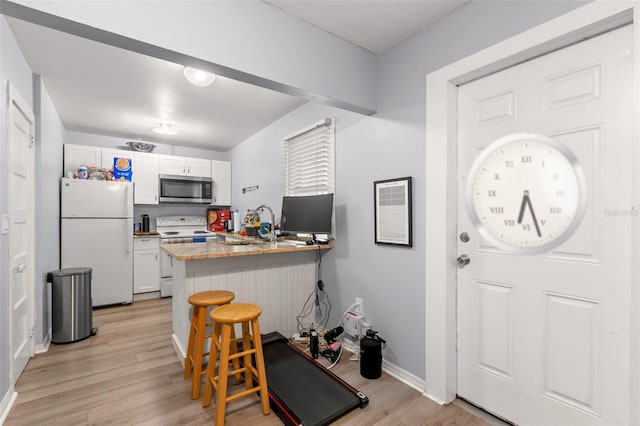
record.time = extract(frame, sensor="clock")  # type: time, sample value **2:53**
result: **6:27**
